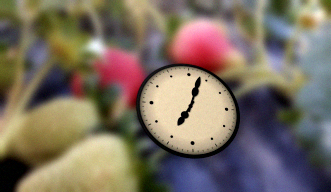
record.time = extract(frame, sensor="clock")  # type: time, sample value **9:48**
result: **7:03**
